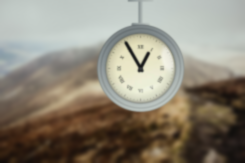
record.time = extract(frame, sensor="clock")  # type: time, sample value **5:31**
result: **12:55**
